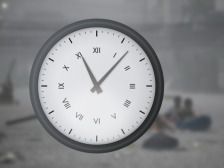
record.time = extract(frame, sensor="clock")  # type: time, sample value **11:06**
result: **11:07**
